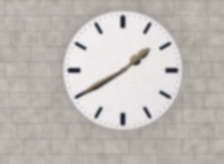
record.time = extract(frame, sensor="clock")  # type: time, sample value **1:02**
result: **1:40**
